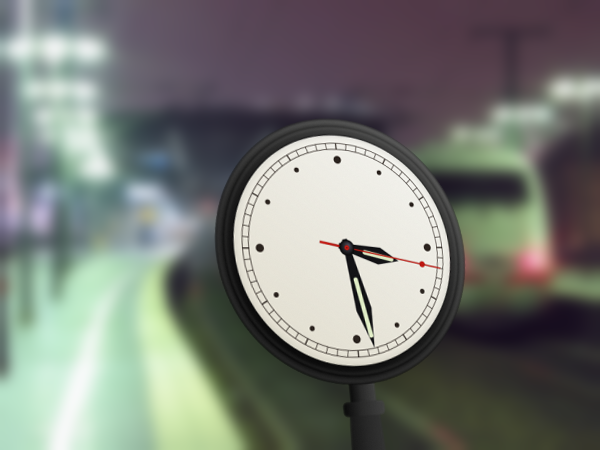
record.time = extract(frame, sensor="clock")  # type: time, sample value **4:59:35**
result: **3:28:17**
